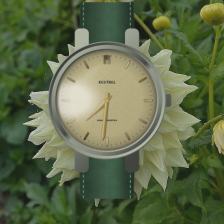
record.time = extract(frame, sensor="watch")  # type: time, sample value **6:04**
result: **7:31**
